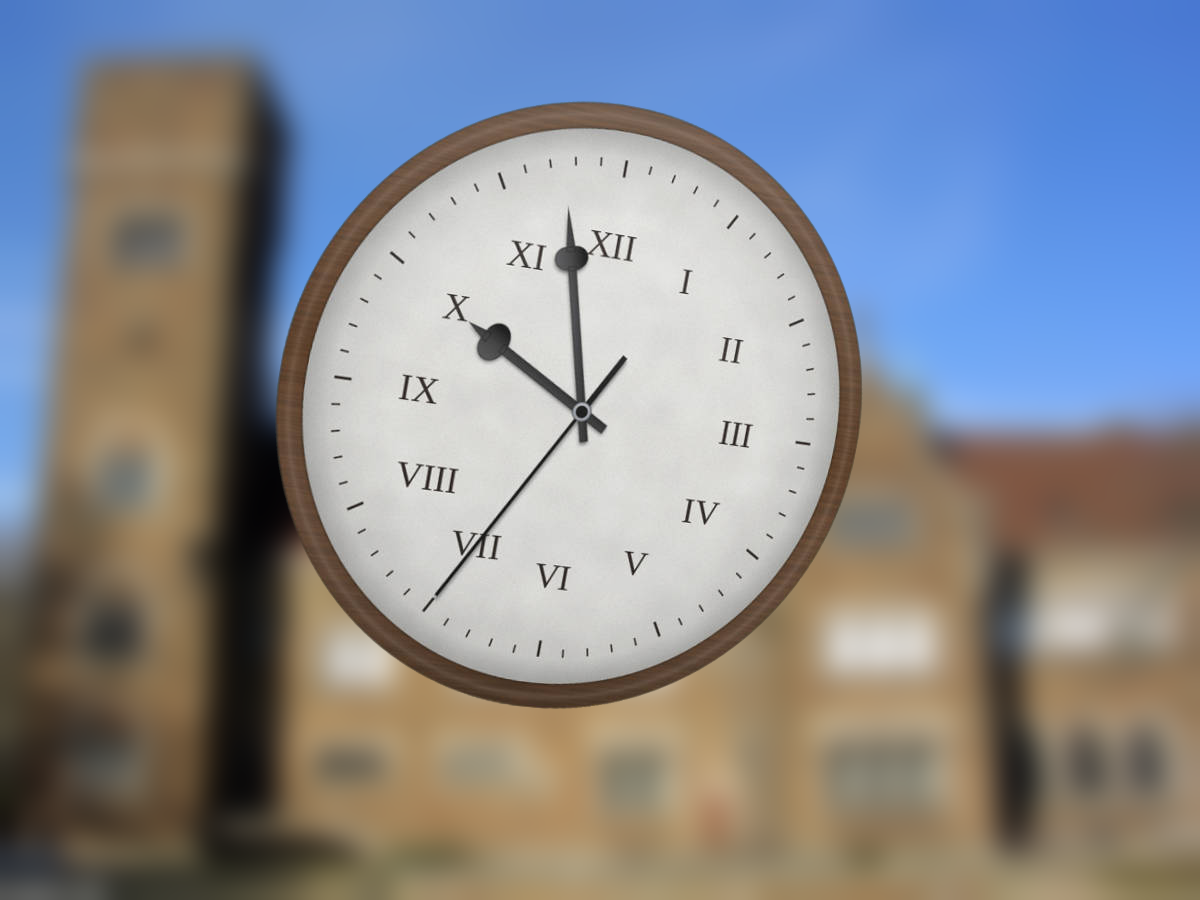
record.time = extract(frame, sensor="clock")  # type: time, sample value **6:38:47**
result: **9:57:35**
